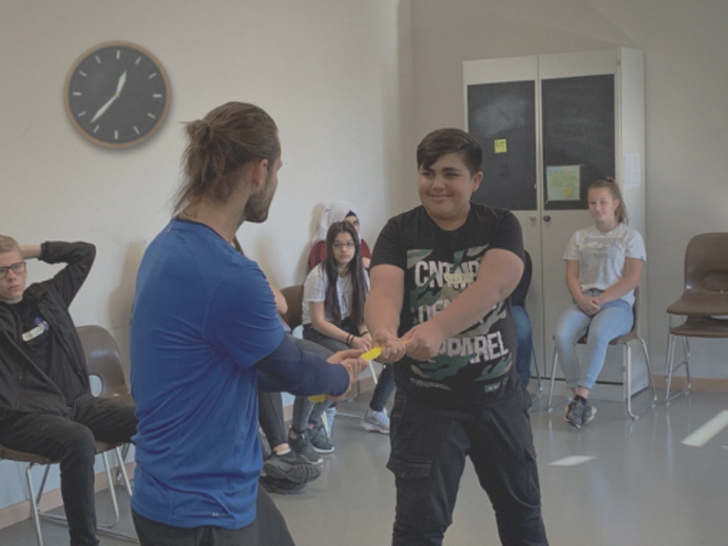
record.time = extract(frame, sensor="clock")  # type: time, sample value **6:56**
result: **12:37**
